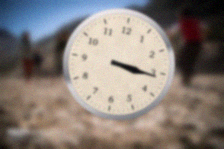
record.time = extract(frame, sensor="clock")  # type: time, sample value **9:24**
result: **3:16**
